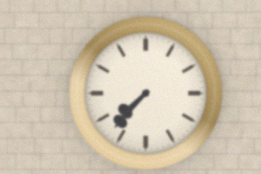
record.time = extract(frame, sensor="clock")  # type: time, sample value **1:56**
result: **7:37**
